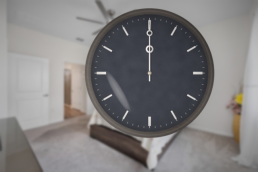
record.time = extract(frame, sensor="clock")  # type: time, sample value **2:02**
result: **12:00**
